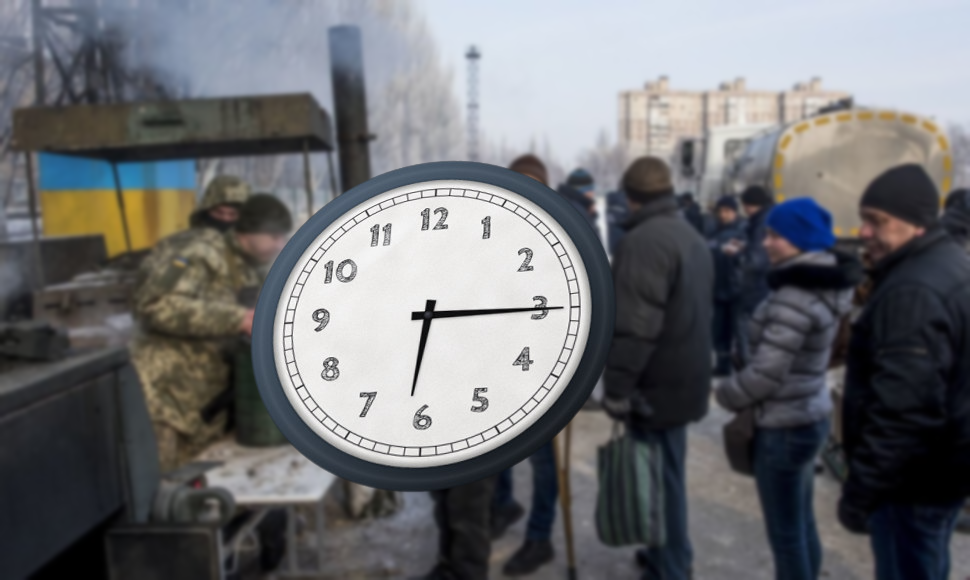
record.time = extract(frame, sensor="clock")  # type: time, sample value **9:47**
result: **6:15**
